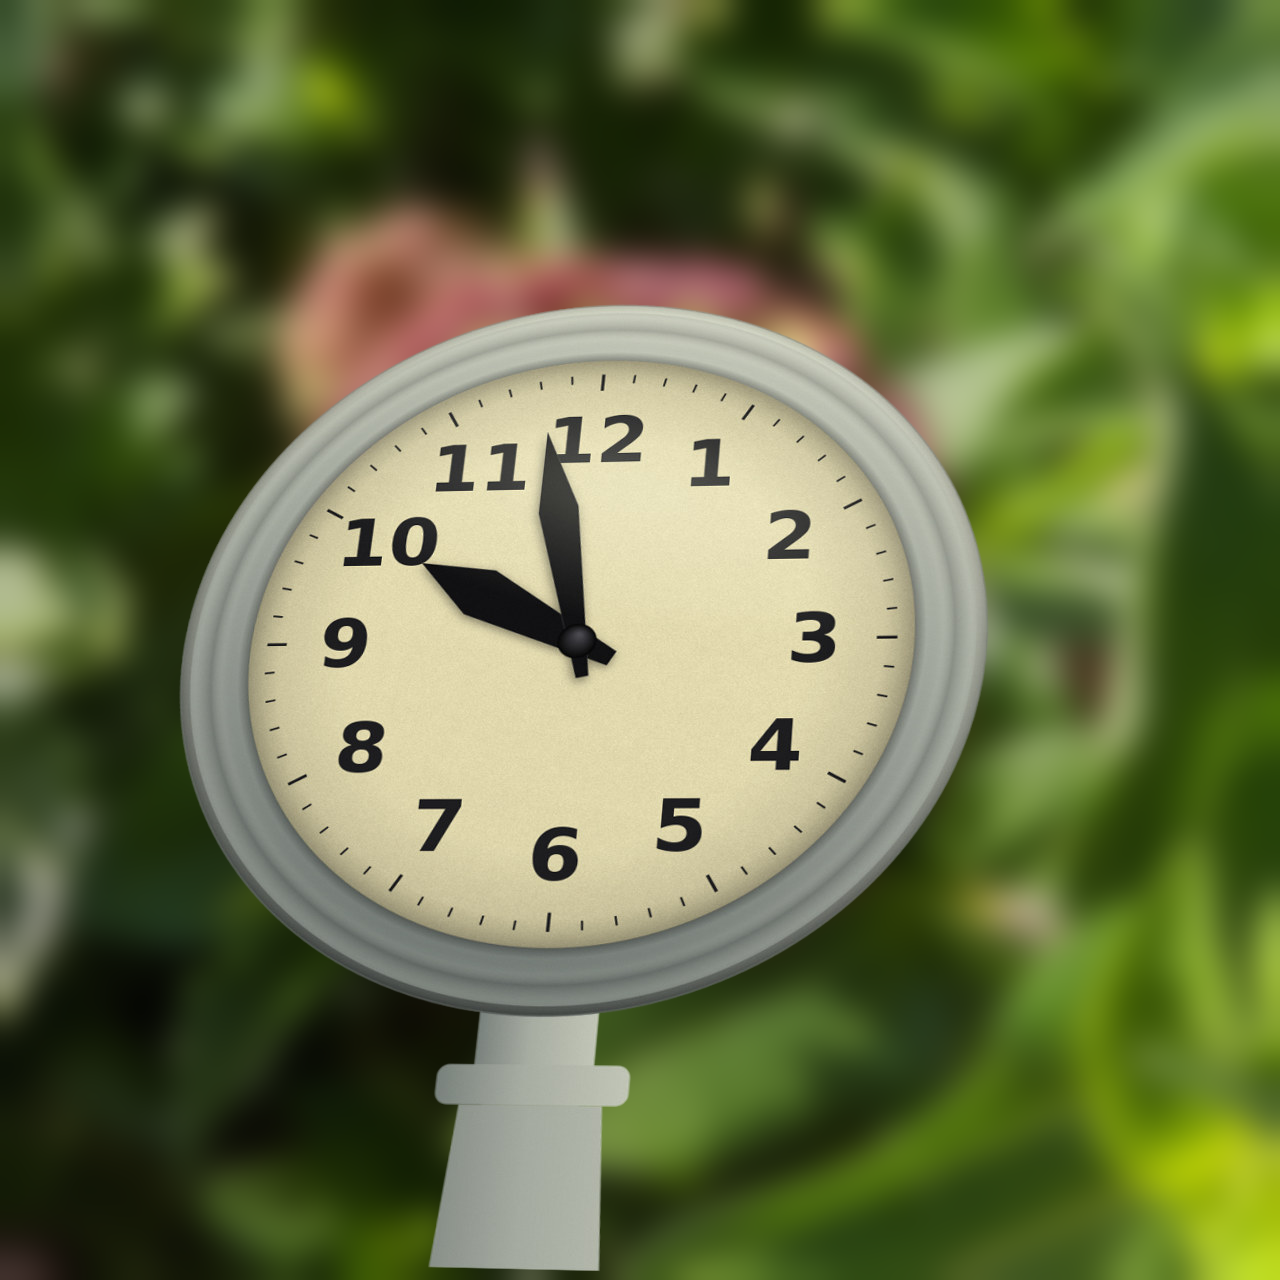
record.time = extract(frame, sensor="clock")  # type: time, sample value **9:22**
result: **9:58**
